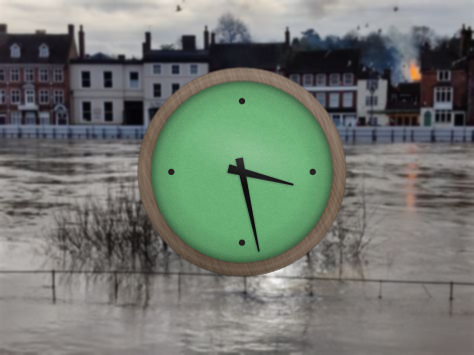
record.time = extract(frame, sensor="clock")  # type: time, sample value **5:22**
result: **3:28**
